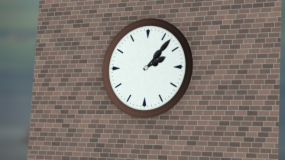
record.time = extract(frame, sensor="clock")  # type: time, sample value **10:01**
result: **2:07**
